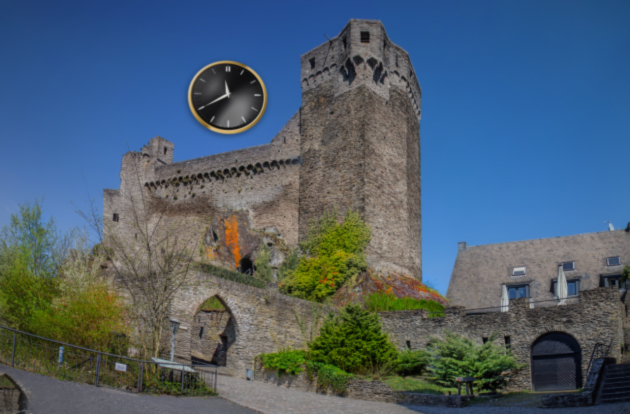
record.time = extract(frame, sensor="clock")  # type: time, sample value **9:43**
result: **11:40**
